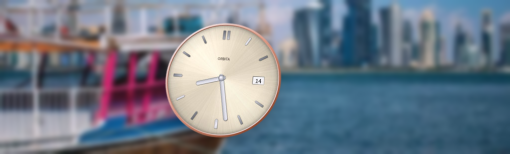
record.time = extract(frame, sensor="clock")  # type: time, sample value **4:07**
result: **8:28**
